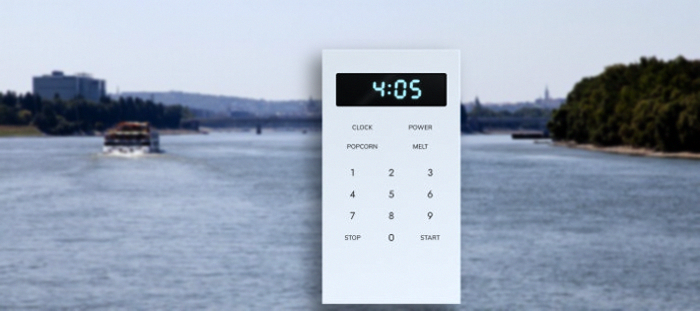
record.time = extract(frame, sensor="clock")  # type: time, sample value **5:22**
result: **4:05**
